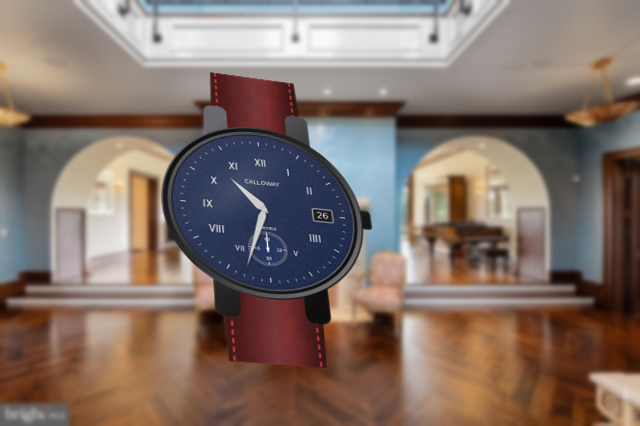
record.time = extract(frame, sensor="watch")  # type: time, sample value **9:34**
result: **10:33**
